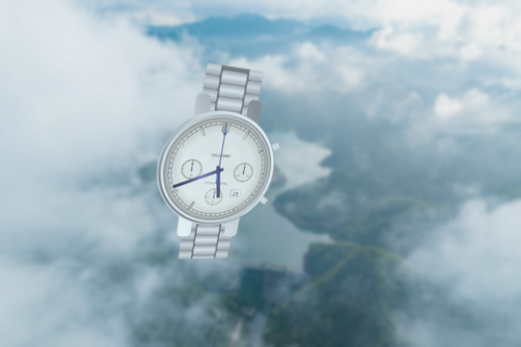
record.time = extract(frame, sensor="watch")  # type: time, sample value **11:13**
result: **5:41**
